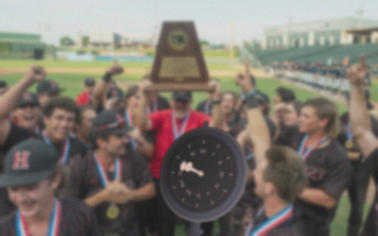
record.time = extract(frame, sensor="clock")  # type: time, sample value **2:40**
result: **9:48**
